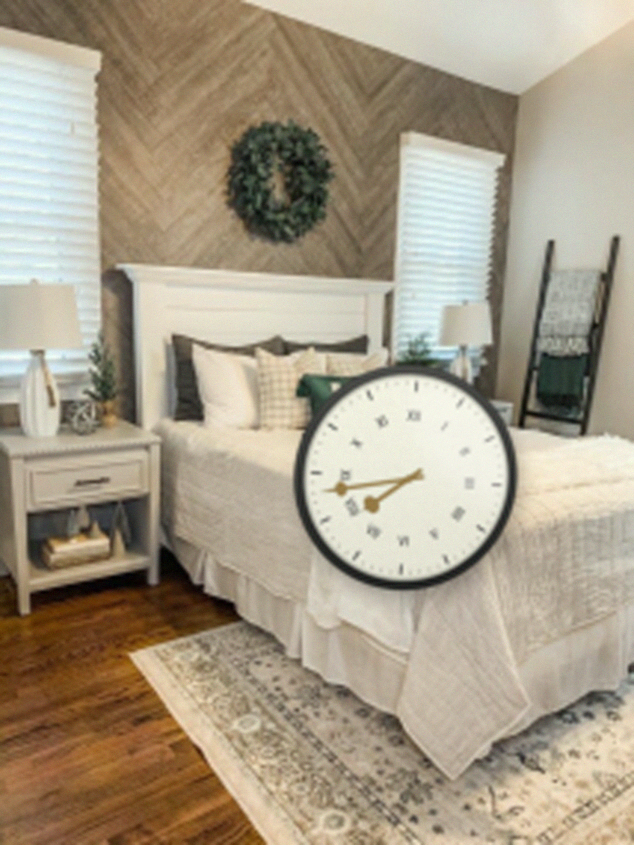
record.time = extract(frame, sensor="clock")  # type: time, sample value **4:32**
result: **7:43**
